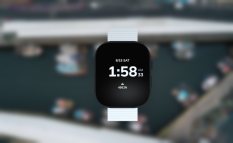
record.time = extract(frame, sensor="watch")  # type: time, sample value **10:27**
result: **1:58**
